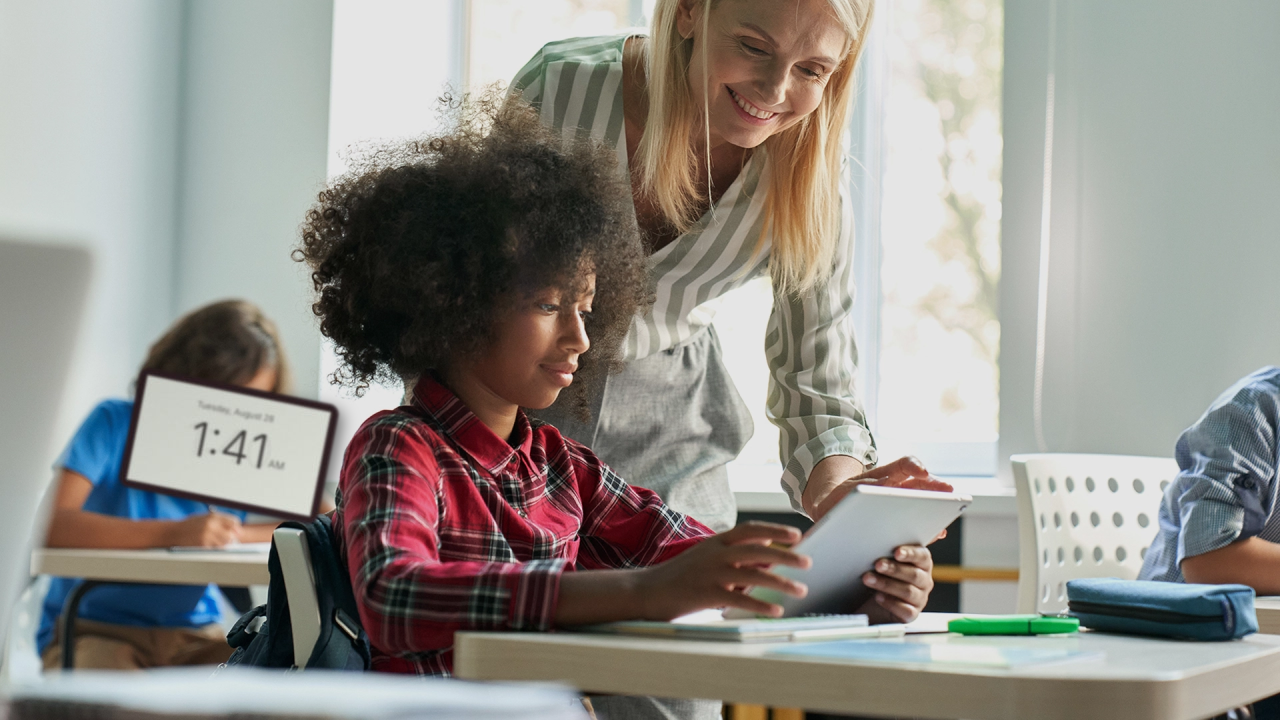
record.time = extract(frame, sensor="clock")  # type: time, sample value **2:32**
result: **1:41**
